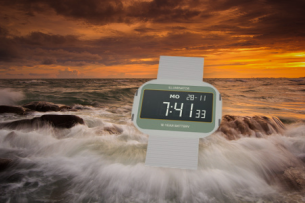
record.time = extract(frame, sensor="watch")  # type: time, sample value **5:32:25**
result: **7:41:33**
